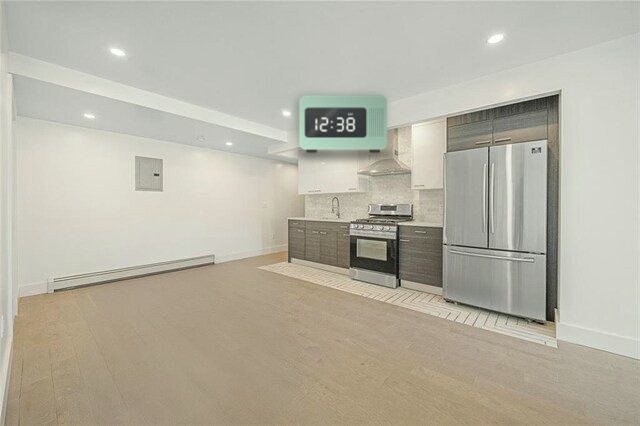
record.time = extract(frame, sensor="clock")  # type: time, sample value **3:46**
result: **12:38**
